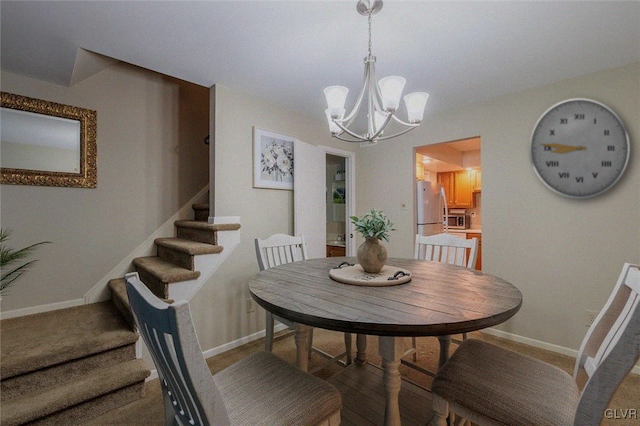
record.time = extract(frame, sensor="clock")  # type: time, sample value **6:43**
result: **8:46**
